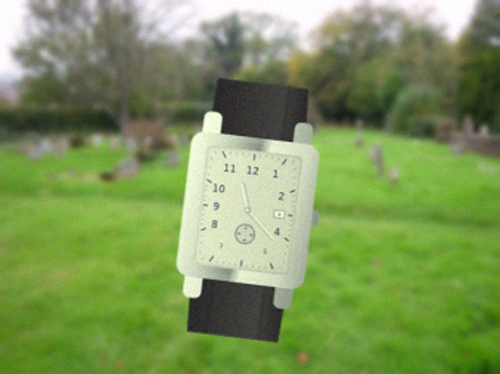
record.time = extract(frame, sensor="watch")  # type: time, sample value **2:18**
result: **11:22**
